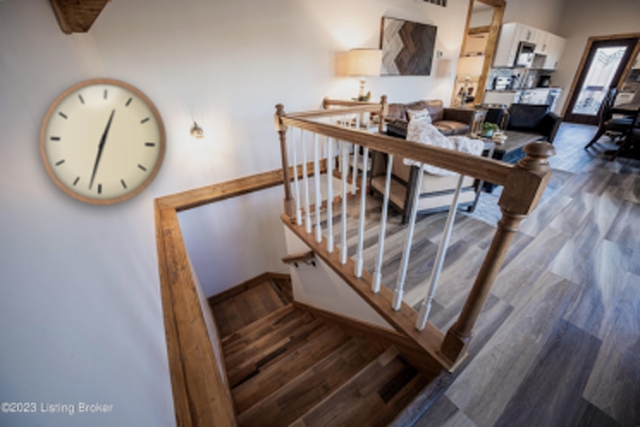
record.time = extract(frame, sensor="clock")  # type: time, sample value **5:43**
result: **12:32**
